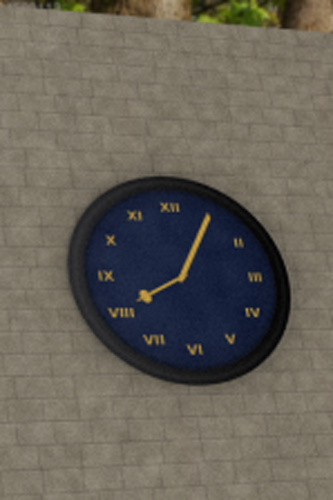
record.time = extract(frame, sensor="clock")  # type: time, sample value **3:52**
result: **8:05**
